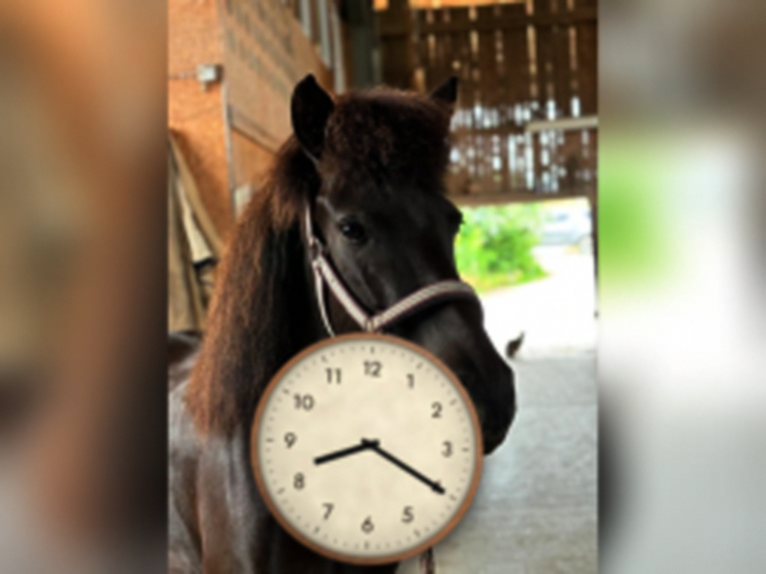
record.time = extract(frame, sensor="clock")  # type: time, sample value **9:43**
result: **8:20**
